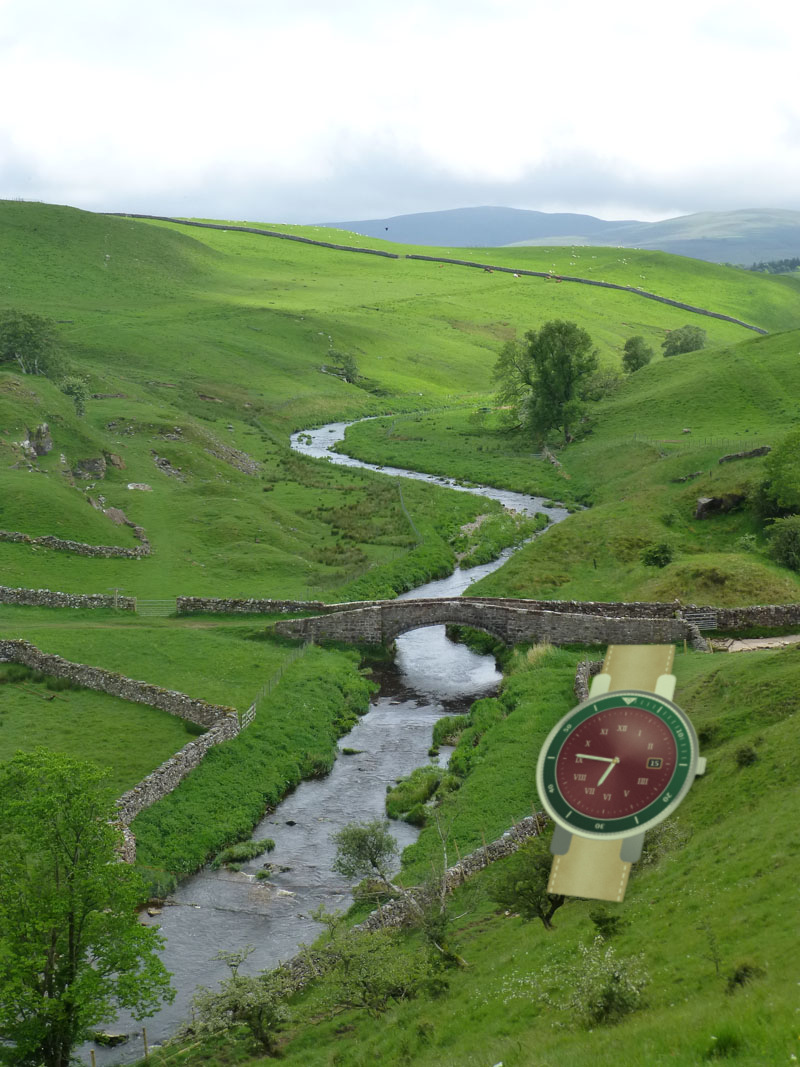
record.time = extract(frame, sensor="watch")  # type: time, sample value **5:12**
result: **6:46**
